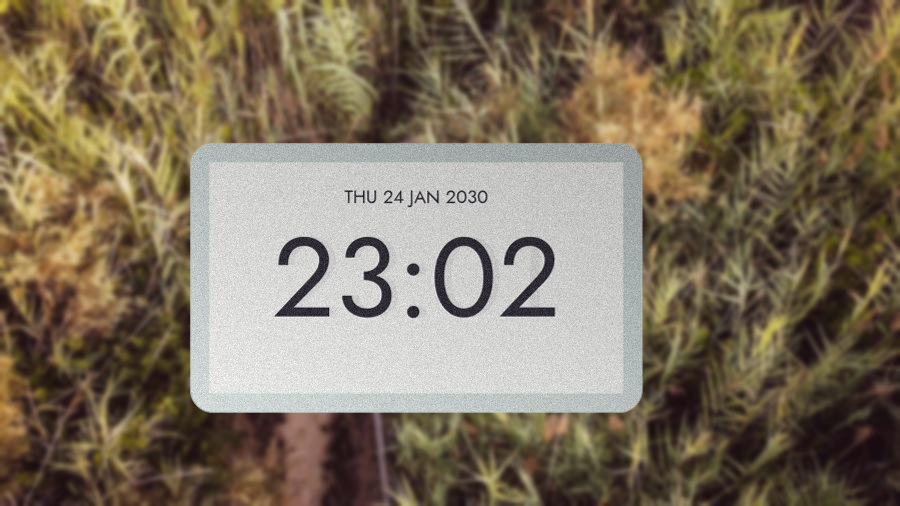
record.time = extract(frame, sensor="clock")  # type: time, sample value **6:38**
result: **23:02**
